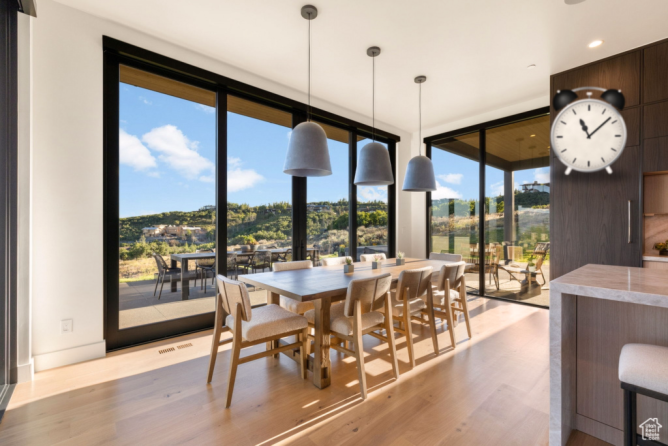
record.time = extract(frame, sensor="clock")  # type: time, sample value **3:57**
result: **11:08**
